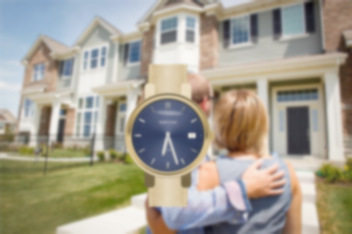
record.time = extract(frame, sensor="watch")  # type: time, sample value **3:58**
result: **6:27**
